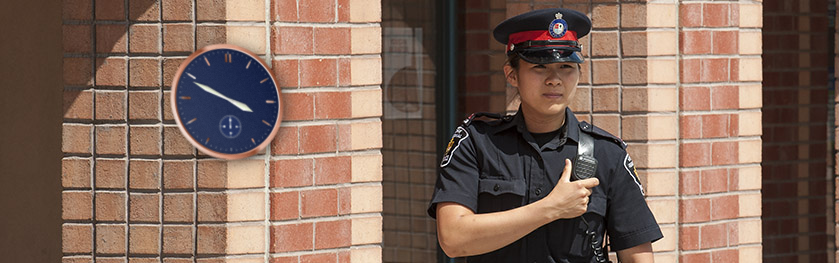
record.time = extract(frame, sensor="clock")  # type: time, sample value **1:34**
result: **3:49**
